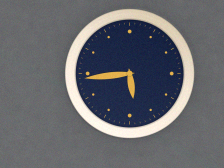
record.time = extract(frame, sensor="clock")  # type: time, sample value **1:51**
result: **5:44**
